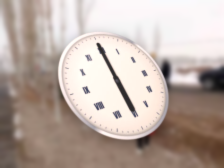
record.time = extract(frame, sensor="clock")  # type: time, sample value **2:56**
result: **6:00**
